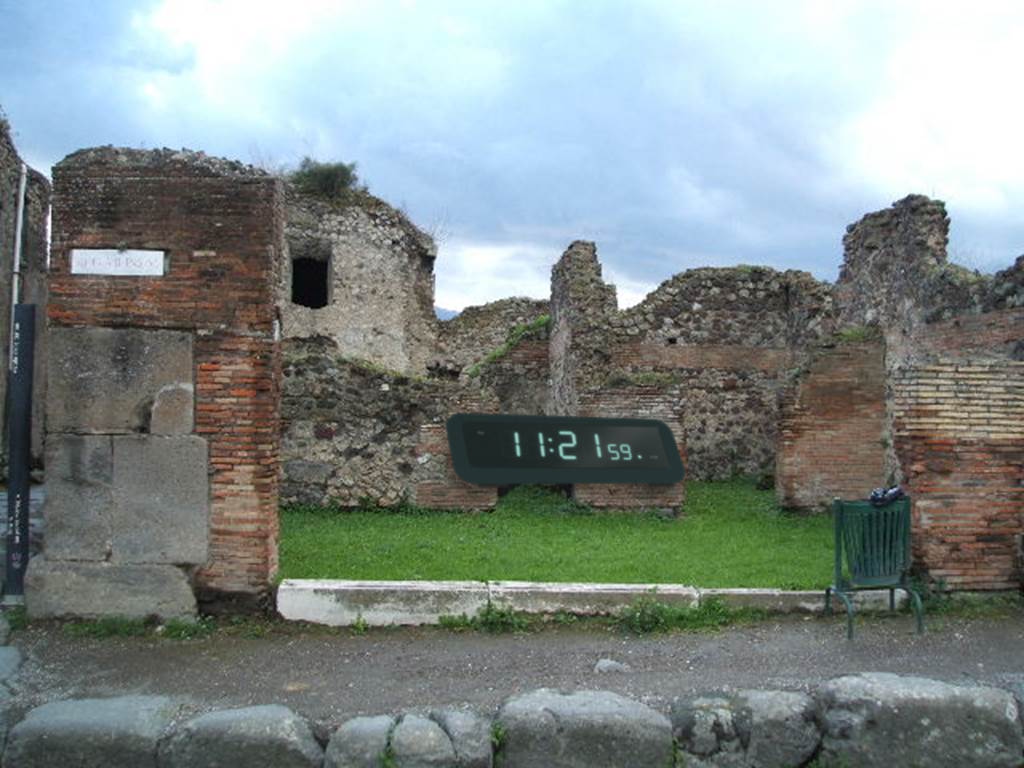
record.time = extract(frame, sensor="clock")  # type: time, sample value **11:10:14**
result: **11:21:59**
